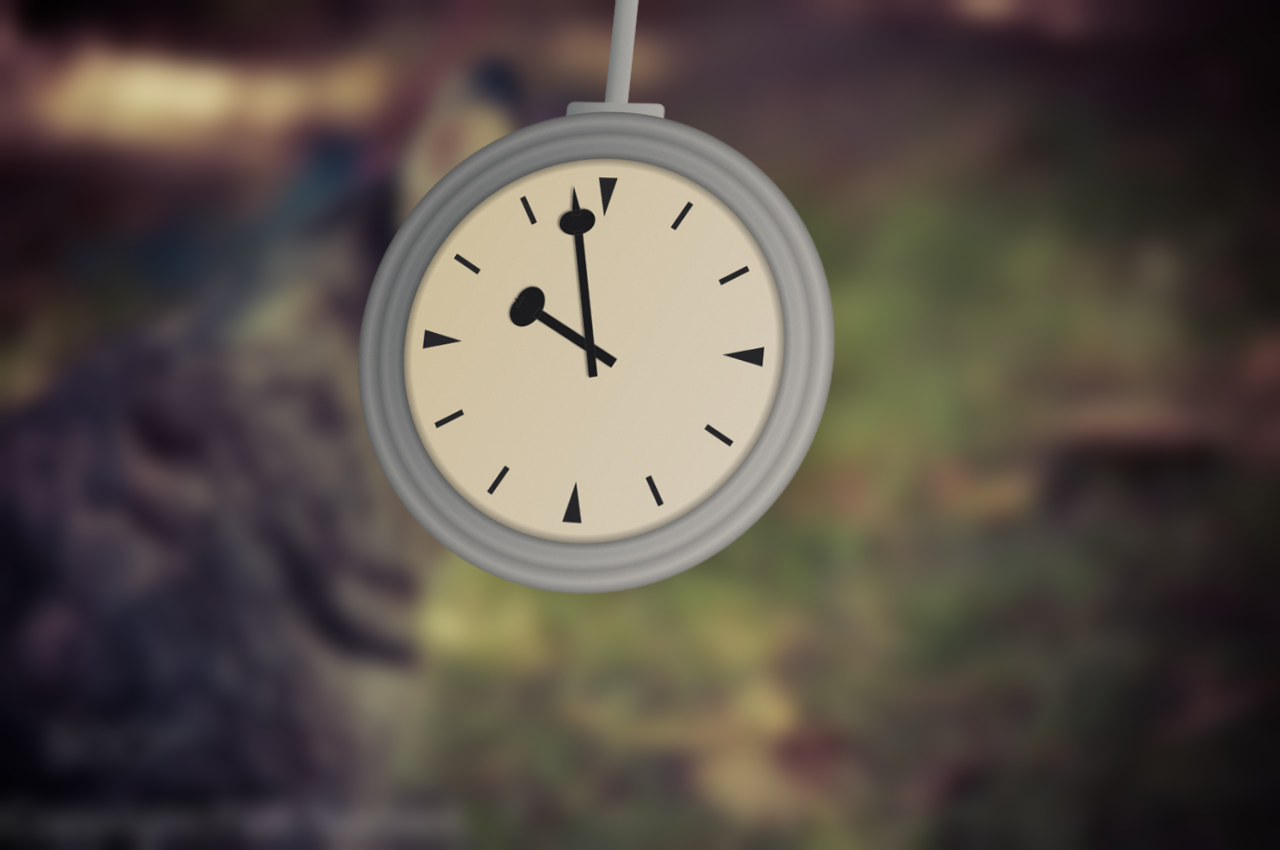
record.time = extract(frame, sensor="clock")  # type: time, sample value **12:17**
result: **9:58**
